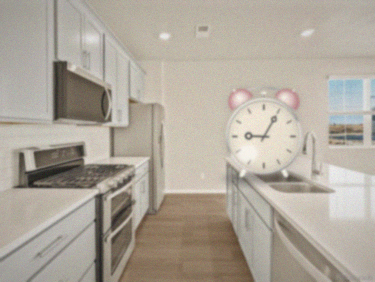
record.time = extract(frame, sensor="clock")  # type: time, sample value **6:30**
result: **9:05**
